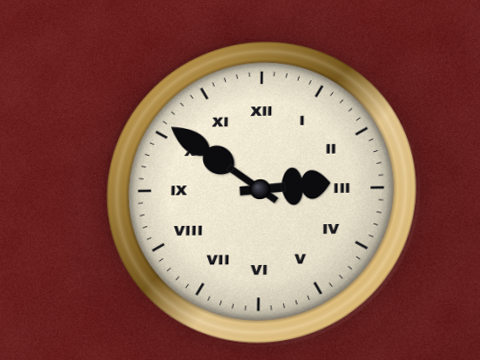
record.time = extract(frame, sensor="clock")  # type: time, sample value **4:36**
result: **2:51**
